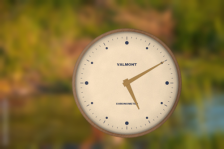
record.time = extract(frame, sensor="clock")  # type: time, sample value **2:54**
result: **5:10**
